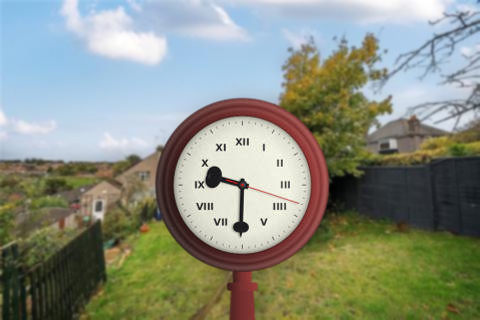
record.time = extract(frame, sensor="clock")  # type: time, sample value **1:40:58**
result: **9:30:18**
